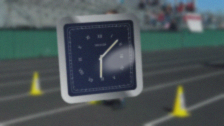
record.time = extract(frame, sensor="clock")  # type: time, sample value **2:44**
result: **6:08**
